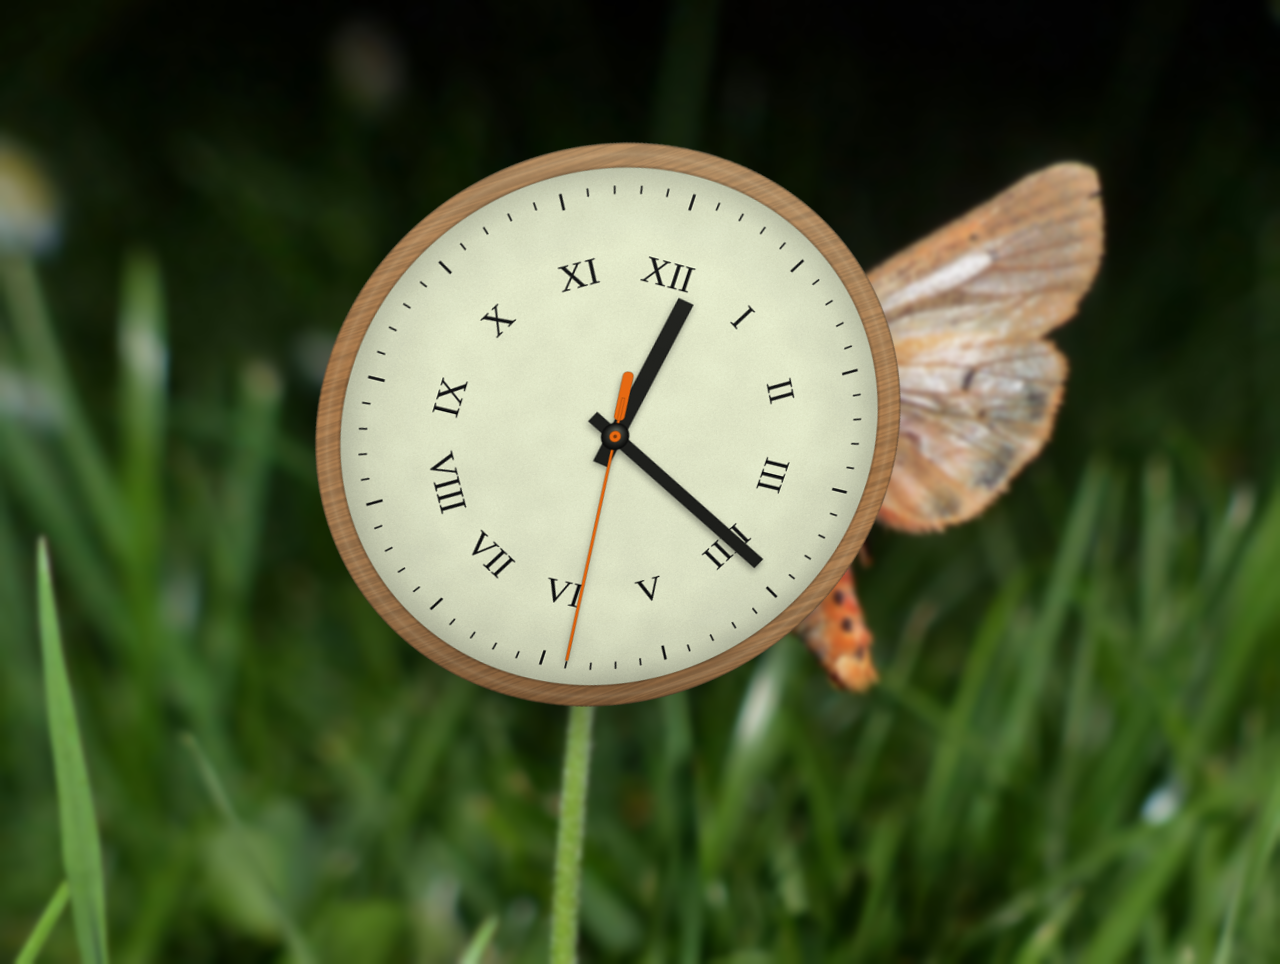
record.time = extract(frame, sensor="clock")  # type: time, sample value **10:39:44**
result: **12:19:29**
